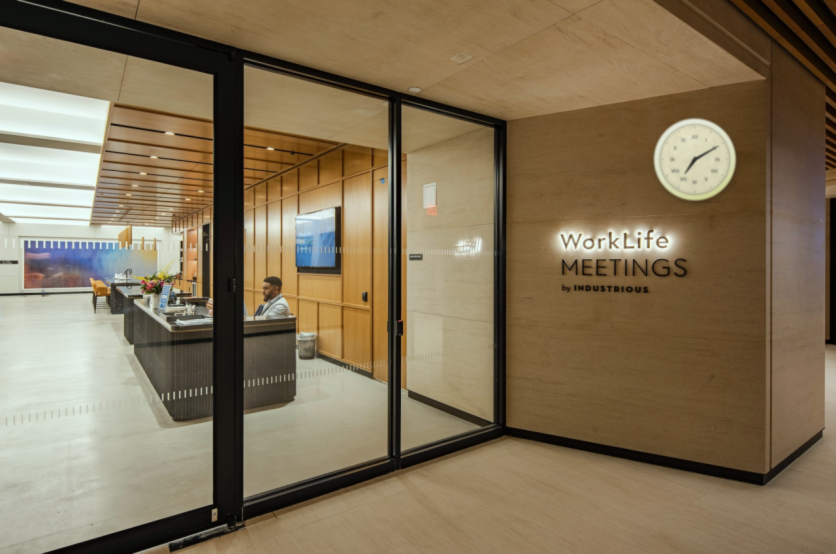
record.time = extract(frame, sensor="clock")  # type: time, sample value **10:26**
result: **7:10**
